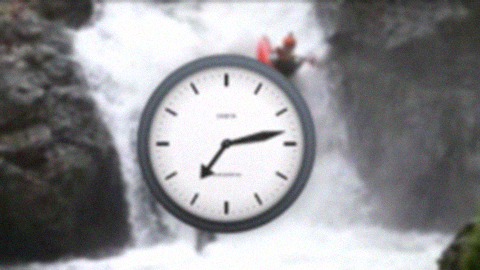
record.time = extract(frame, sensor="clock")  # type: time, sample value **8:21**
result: **7:13**
